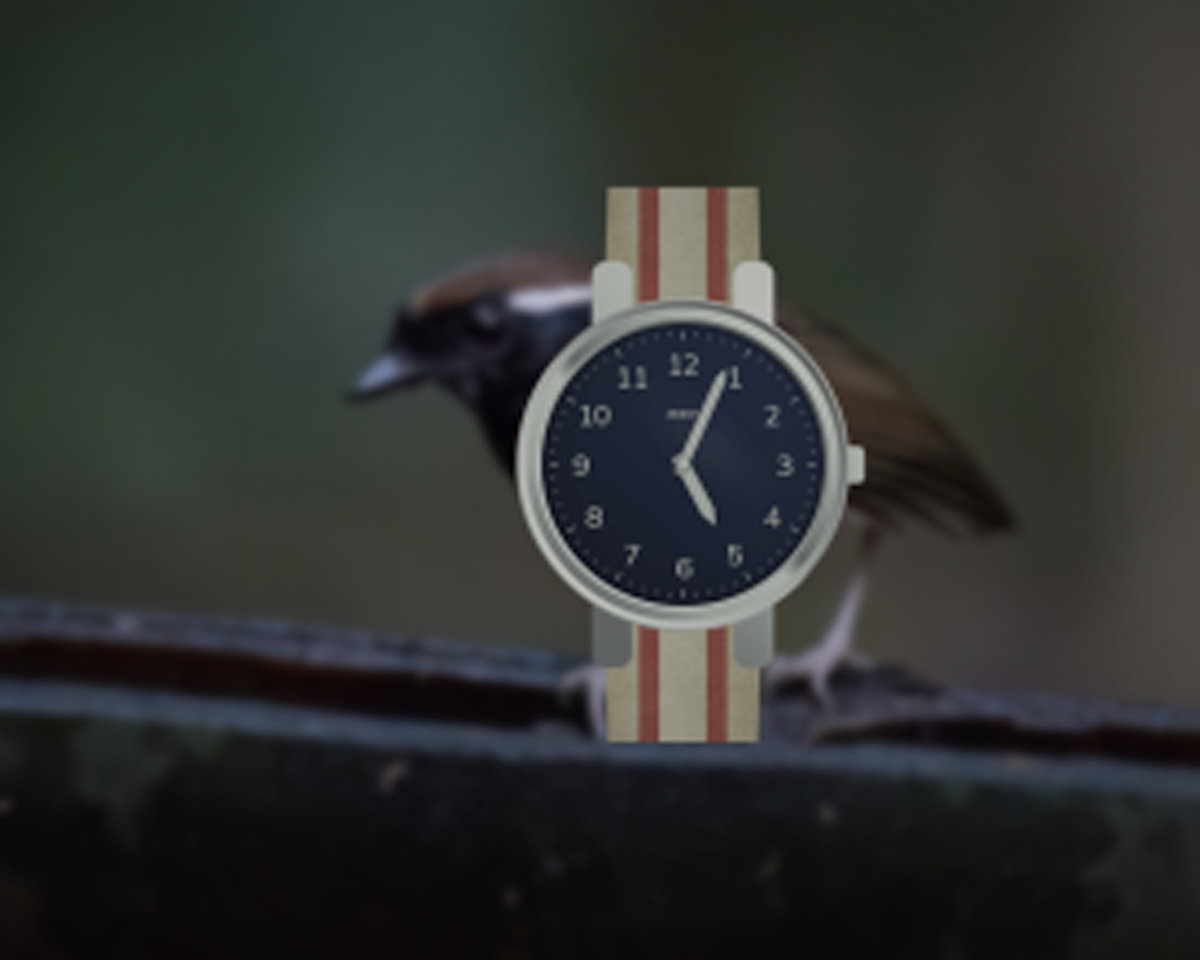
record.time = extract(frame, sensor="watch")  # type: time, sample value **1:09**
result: **5:04**
